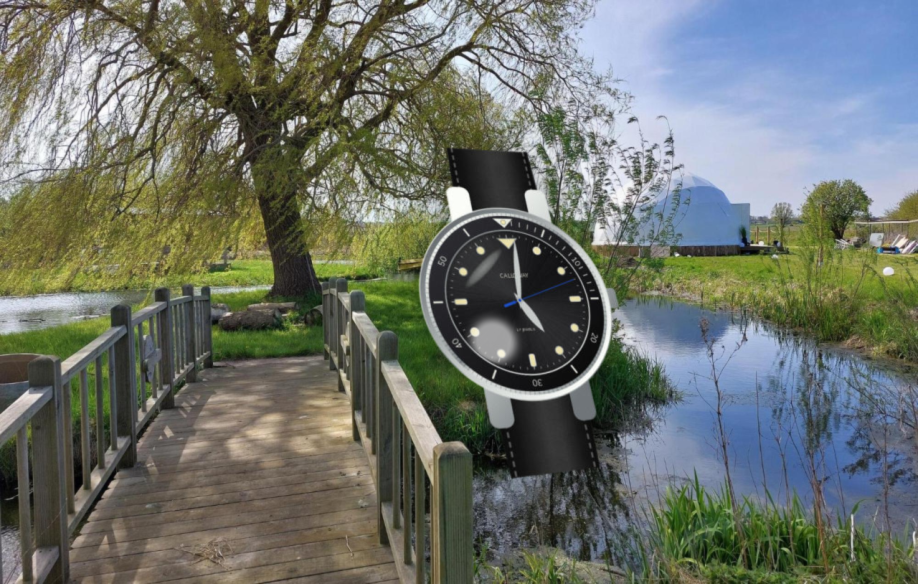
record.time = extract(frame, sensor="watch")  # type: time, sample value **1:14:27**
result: **5:01:12**
